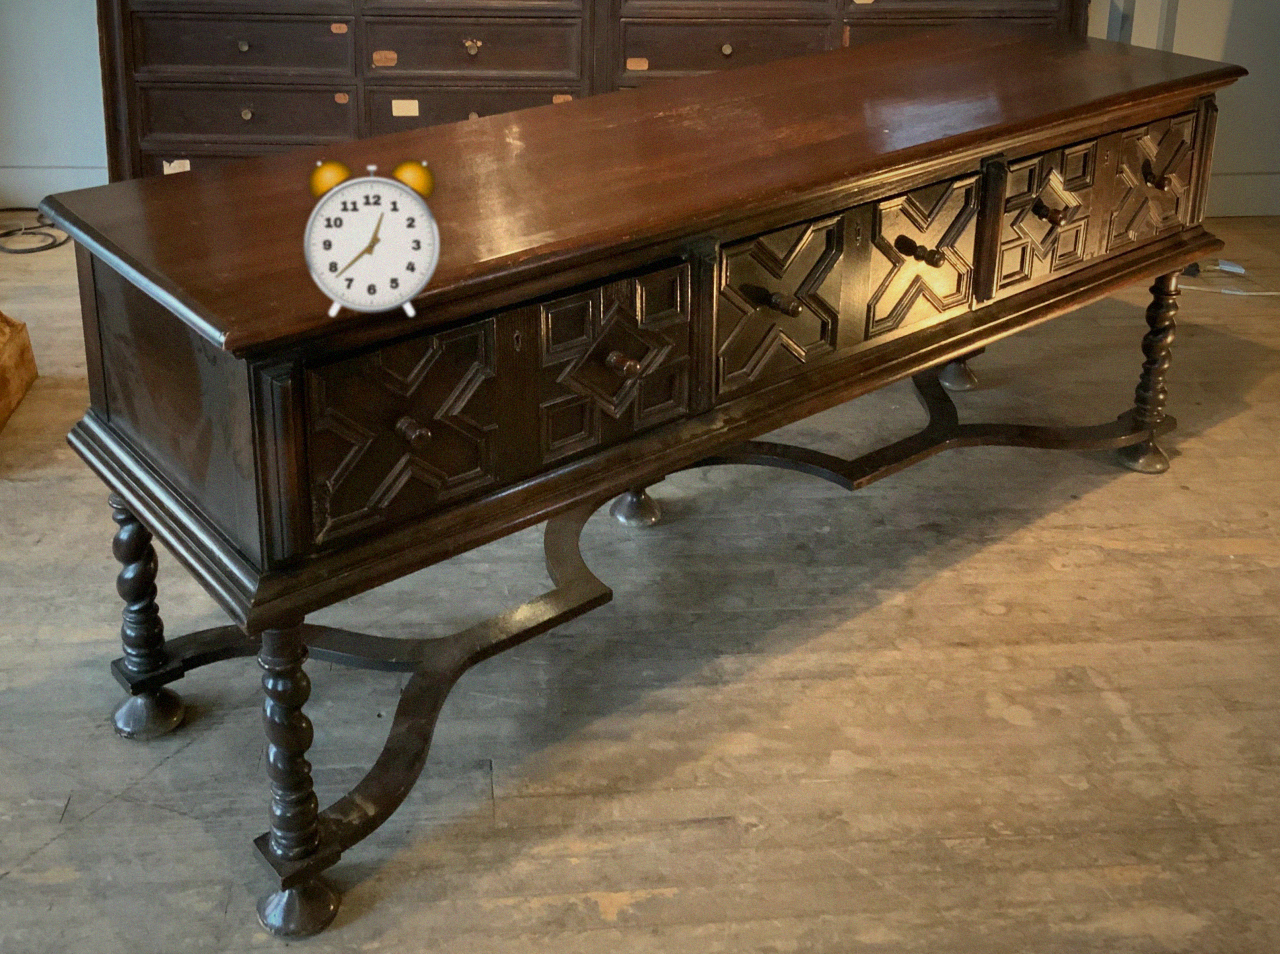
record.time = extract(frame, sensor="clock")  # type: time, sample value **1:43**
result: **12:38**
